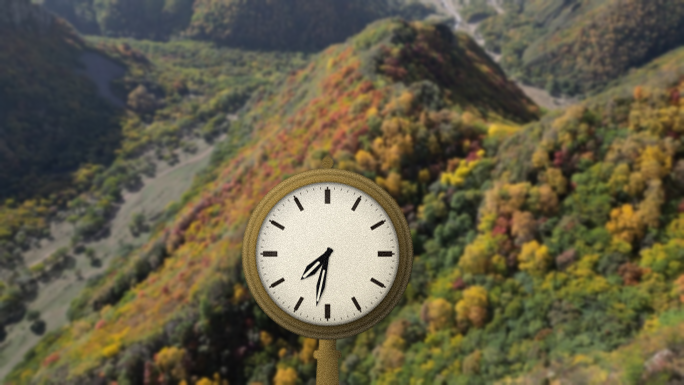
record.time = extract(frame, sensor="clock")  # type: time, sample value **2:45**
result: **7:32**
